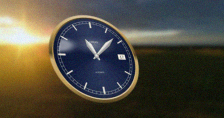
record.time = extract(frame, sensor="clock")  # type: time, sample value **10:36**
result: **11:08**
